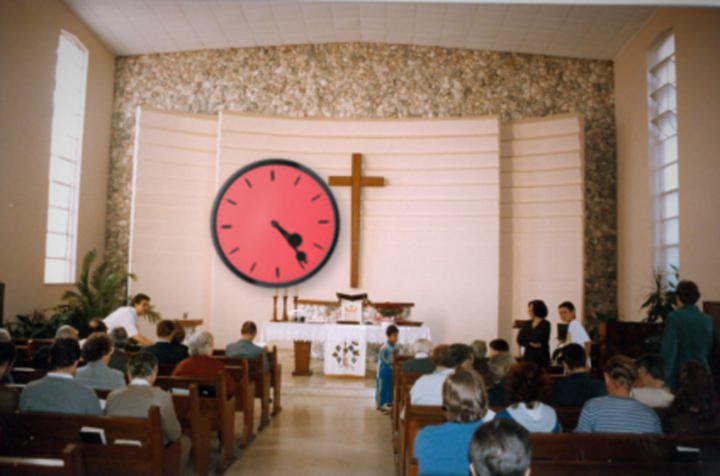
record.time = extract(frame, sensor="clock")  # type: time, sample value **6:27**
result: **4:24**
